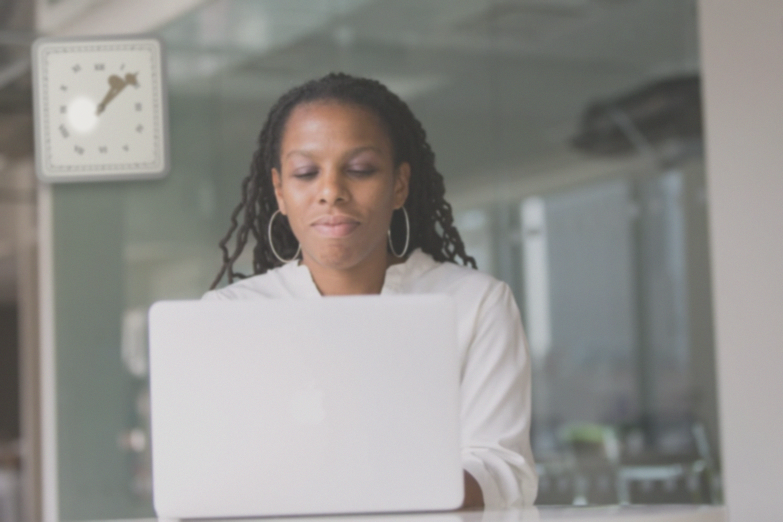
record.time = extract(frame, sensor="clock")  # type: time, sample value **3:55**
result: **1:08**
